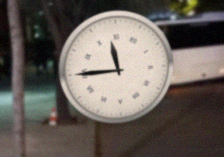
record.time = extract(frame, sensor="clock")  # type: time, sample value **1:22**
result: **10:40**
